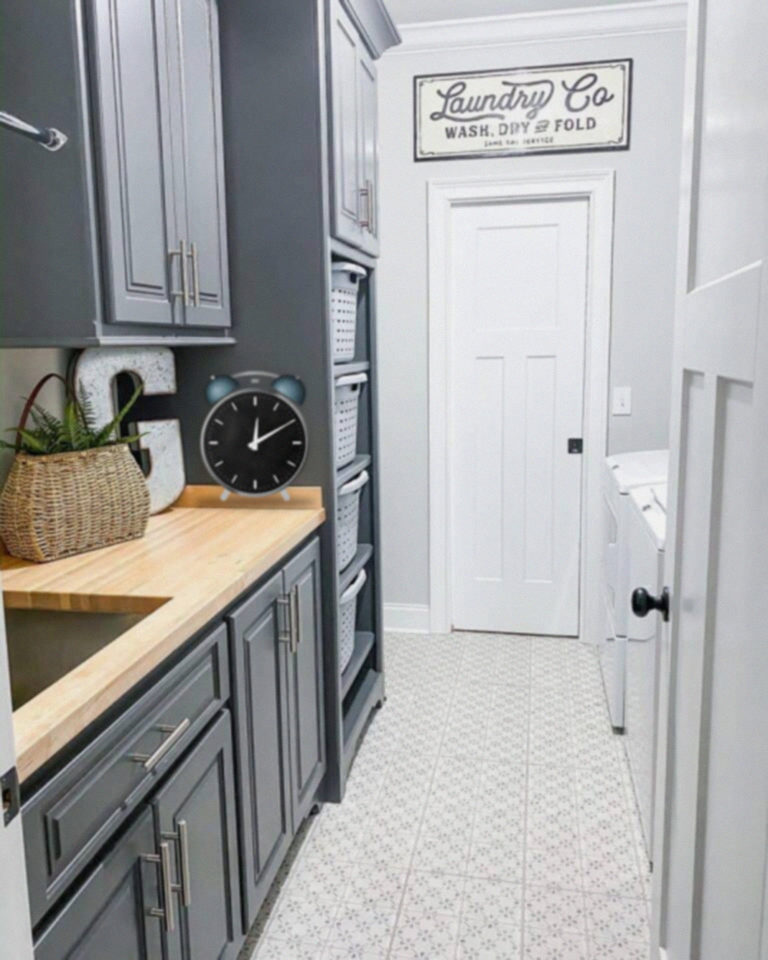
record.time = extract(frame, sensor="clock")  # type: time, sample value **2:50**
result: **12:10**
